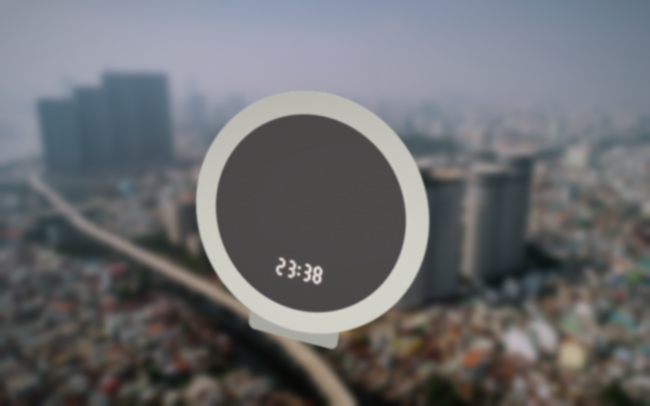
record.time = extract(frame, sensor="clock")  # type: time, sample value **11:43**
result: **23:38**
